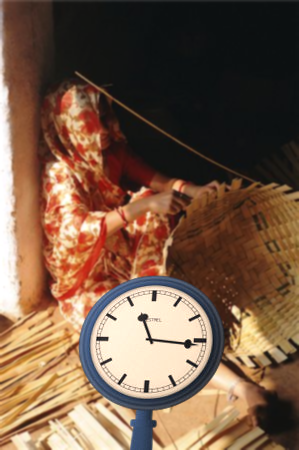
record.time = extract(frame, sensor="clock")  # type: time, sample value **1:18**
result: **11:16**
